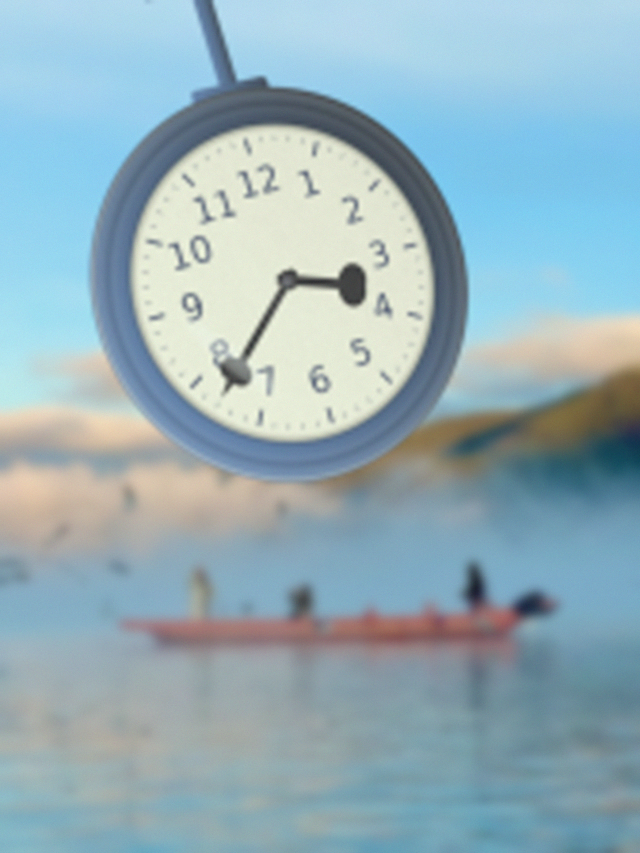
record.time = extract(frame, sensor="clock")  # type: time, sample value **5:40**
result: **3:38**
